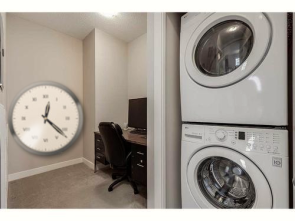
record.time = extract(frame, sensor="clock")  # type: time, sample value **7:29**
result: **12:22**
